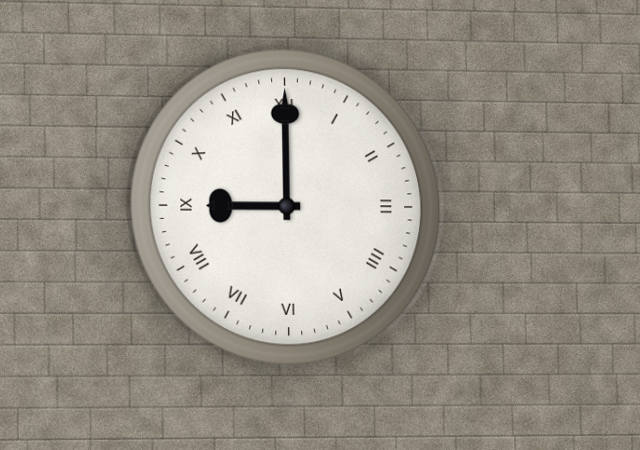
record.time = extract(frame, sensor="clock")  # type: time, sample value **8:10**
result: **9:00**
